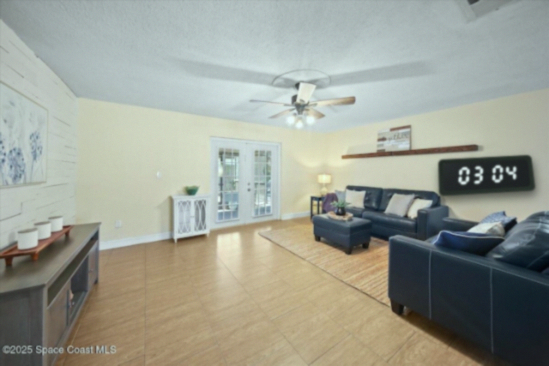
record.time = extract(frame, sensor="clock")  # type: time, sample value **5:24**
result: **3:04**
